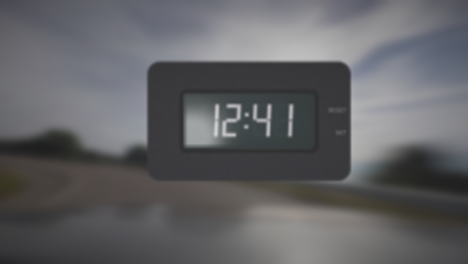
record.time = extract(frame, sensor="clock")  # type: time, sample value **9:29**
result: **12:41**
